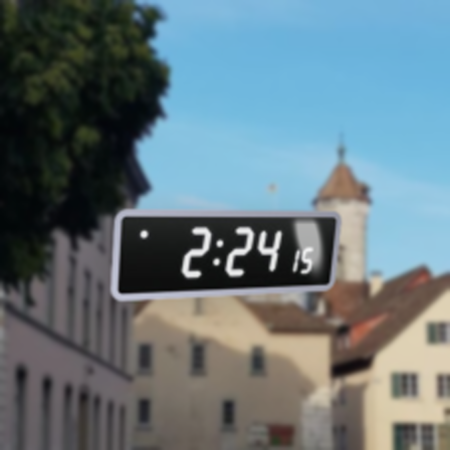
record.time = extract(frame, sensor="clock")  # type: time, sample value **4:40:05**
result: **2:24:15**
